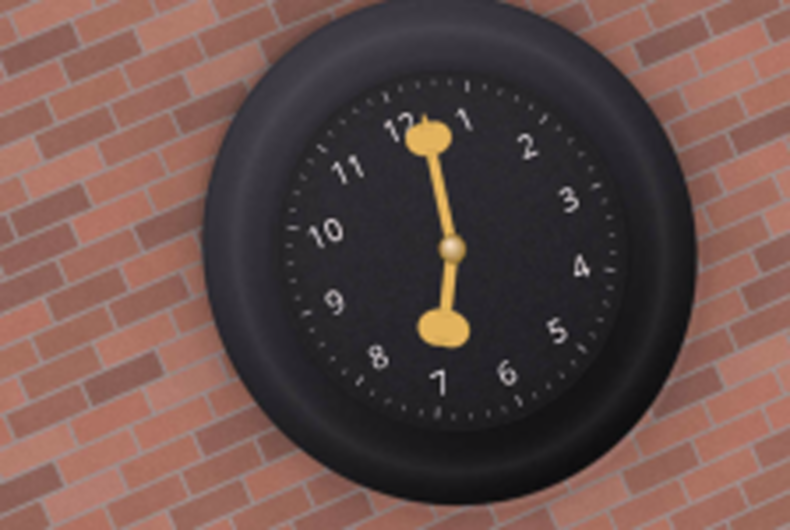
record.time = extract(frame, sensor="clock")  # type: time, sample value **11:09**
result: **7:02**
